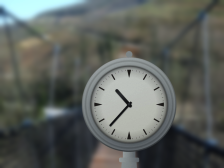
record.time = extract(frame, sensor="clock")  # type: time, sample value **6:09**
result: **10:37**
